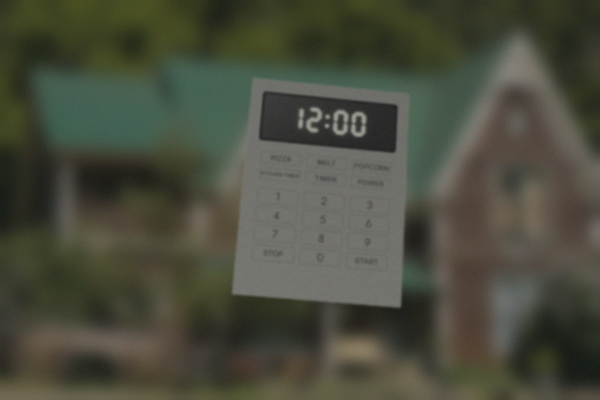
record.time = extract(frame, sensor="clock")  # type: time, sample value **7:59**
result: **12:00**
